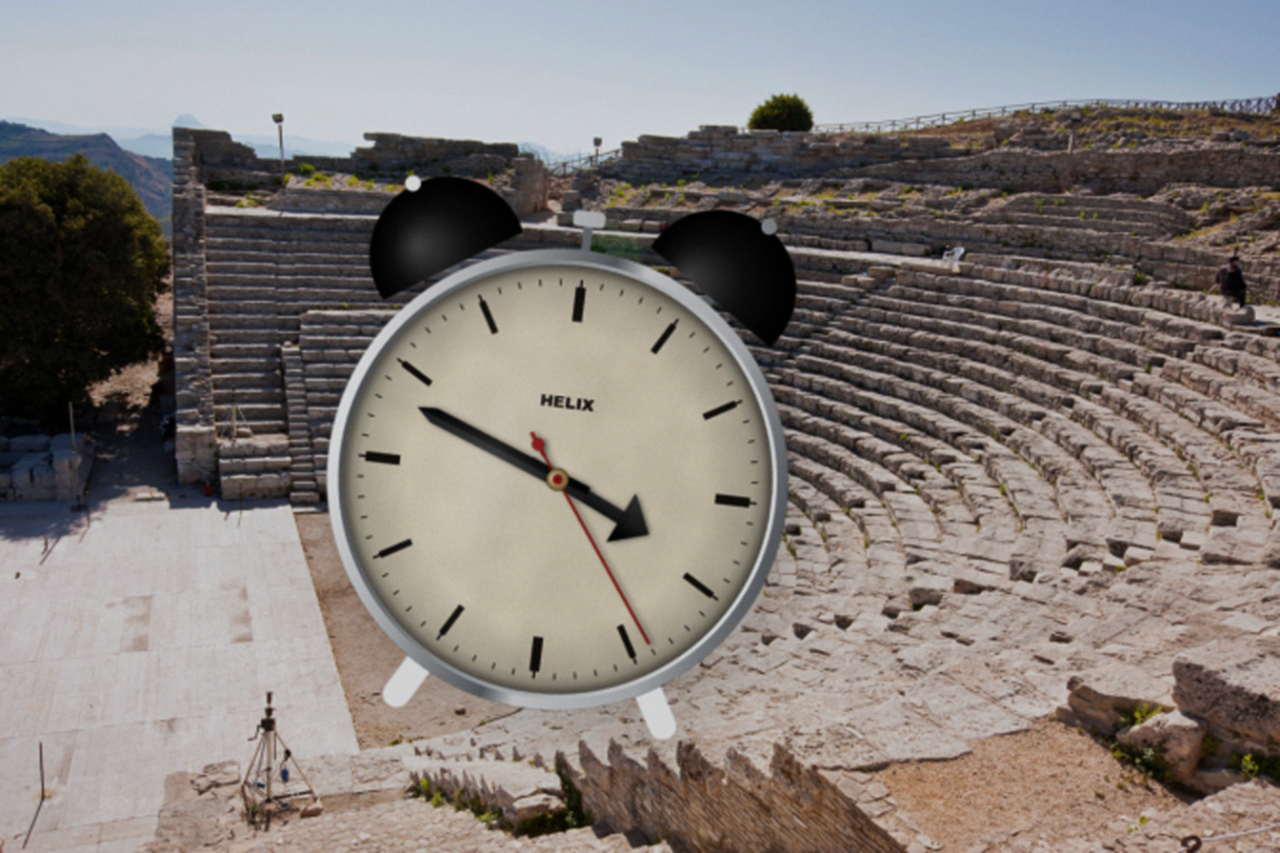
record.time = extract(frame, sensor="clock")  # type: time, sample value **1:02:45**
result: **3:48:24**
